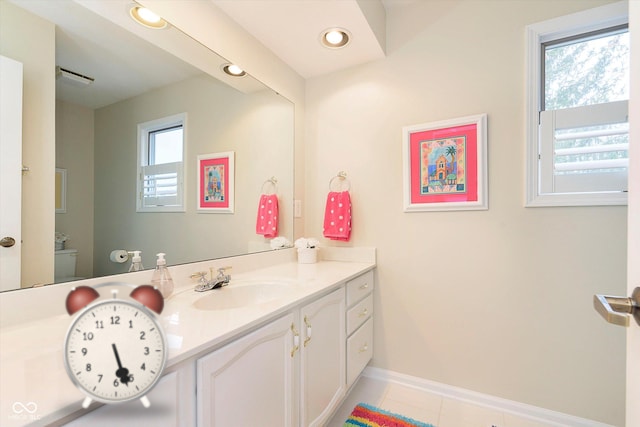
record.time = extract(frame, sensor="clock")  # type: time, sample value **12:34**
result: **5:27**
